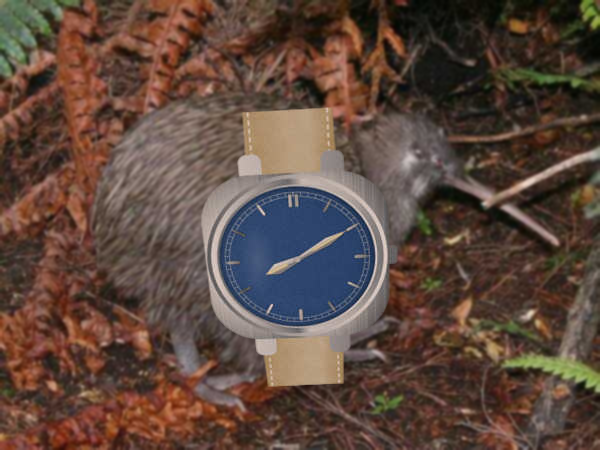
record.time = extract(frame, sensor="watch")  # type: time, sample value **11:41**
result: **8:10**
